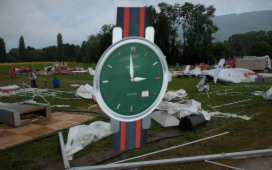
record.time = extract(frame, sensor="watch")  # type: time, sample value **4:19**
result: **2:59**
